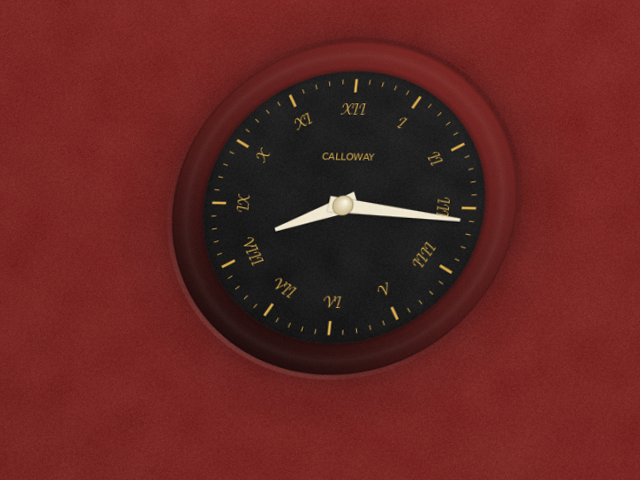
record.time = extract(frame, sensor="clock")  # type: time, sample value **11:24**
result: **8:16**
